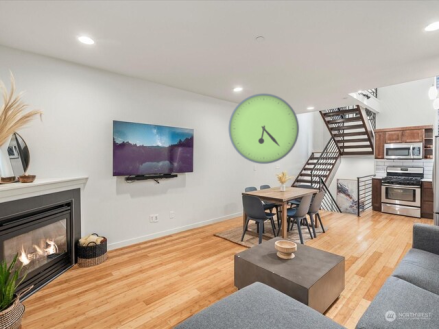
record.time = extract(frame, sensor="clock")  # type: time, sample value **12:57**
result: **6:23**
